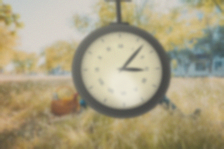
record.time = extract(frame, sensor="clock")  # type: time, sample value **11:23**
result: **3:07**
